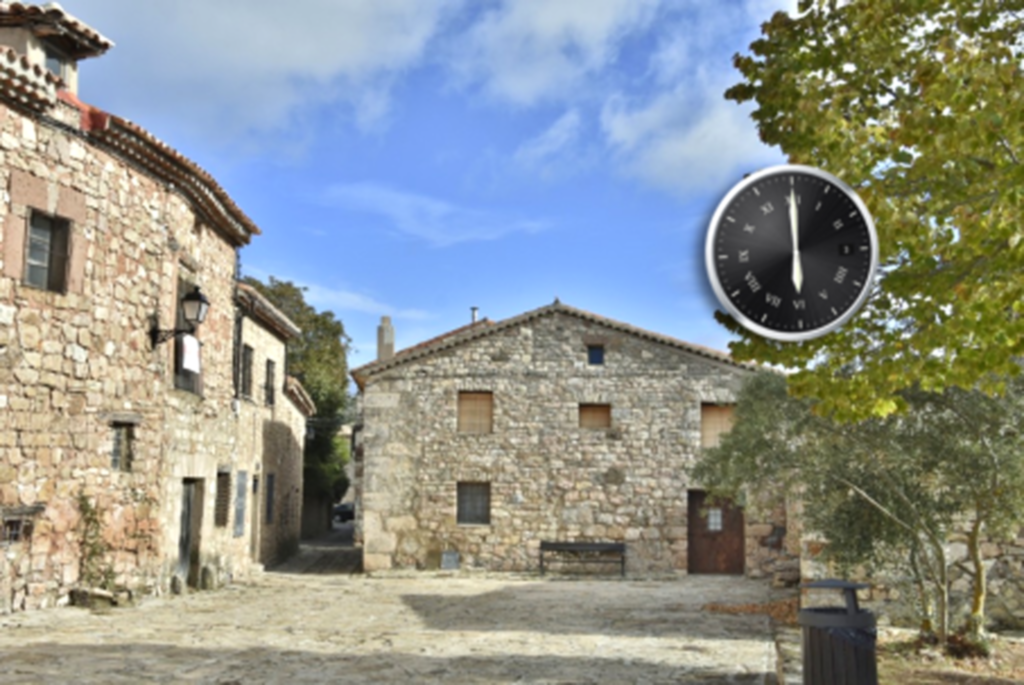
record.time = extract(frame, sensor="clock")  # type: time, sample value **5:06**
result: **6:00**
